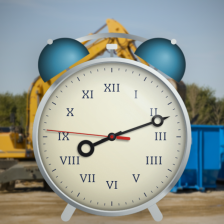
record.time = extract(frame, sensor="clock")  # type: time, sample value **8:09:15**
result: **8:11:46**
